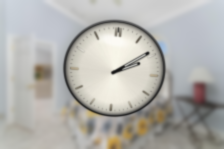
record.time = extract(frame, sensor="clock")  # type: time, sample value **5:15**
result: **2:09**
